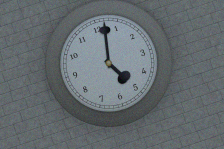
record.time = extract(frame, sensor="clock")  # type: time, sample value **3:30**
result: **5:02**
